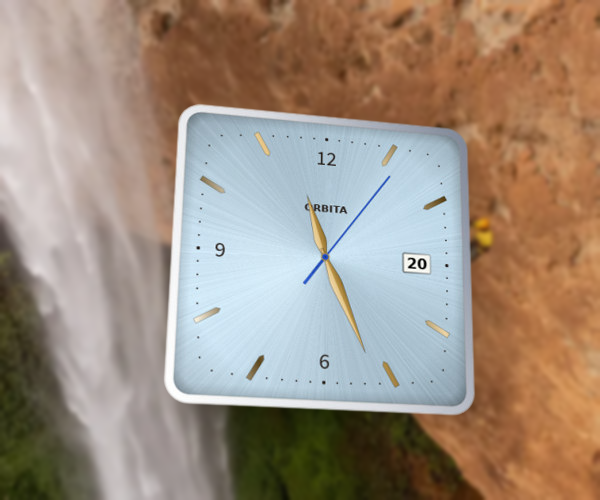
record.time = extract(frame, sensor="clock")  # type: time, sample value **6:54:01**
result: **11:26:06**
